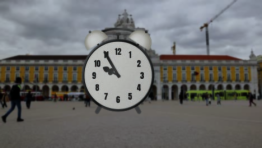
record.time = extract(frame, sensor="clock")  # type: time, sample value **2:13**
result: **9:55**
